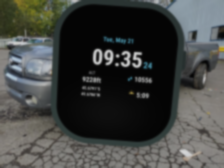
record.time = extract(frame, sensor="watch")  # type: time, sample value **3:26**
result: **9:35**
